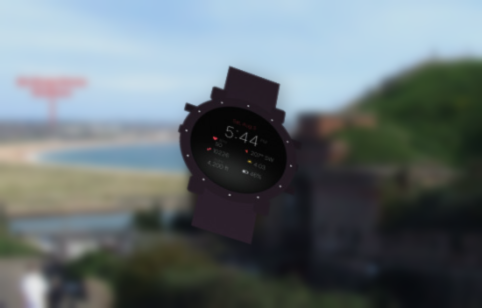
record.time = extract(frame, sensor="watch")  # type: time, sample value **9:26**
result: **5:44**
